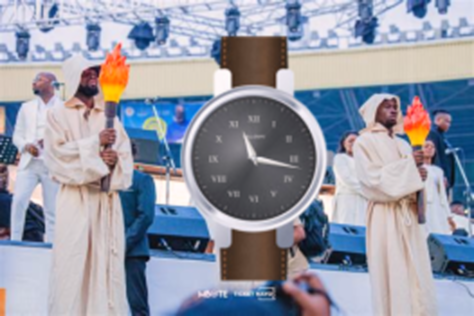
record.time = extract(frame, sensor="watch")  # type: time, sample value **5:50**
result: **11:17**
